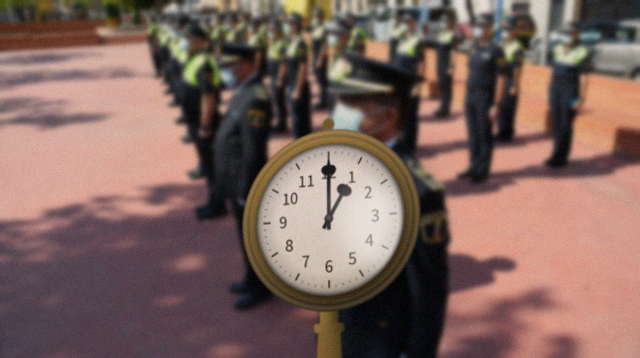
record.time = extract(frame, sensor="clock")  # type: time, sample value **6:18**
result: **1:00**
